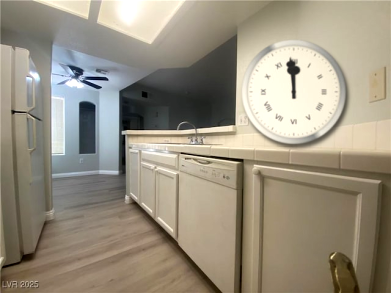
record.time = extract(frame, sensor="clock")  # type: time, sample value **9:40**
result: **11:59**
